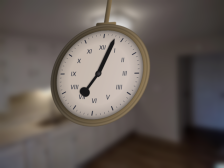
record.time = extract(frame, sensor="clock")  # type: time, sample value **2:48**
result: **7:03**
